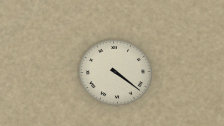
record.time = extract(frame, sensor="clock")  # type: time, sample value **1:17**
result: **4:22**
